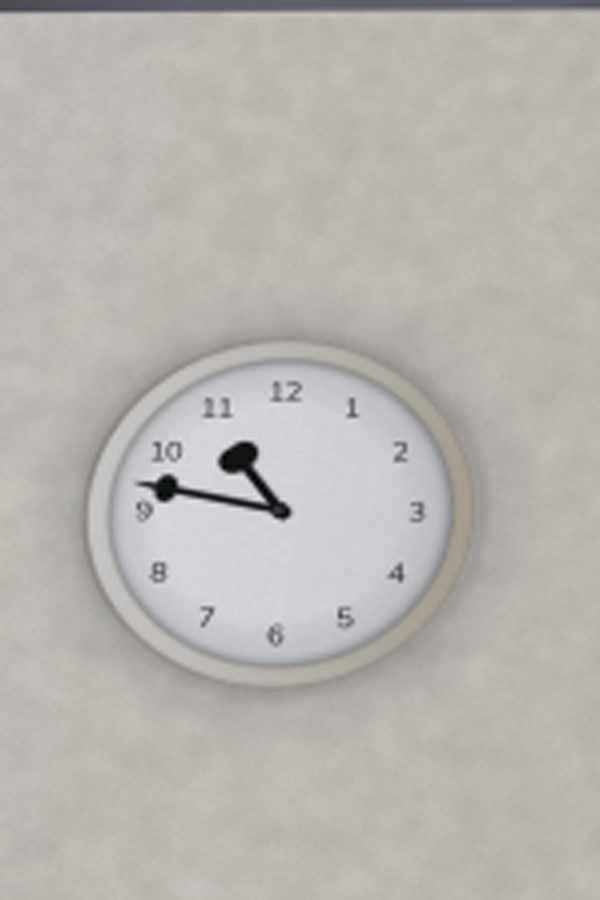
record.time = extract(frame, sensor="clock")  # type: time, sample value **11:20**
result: **10:47**
